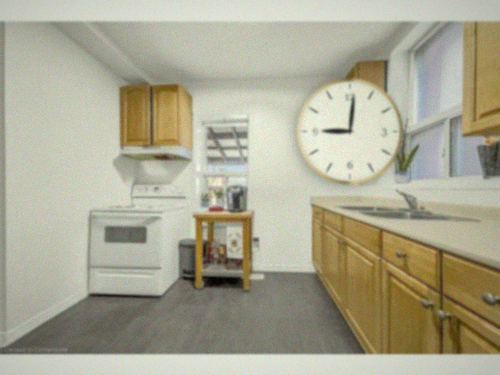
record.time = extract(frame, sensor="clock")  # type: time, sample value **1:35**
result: **9:01**
